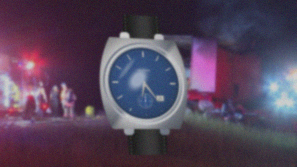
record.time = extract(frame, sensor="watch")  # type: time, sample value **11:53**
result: **6:24**
